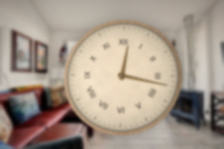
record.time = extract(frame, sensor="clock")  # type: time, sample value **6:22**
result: **12:17**
